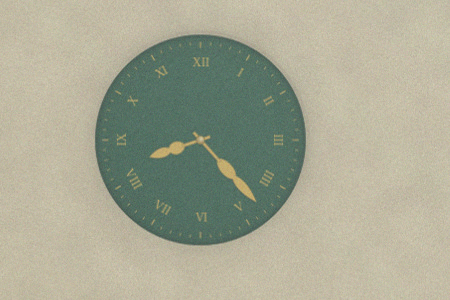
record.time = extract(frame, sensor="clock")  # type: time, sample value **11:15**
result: **8:23**
